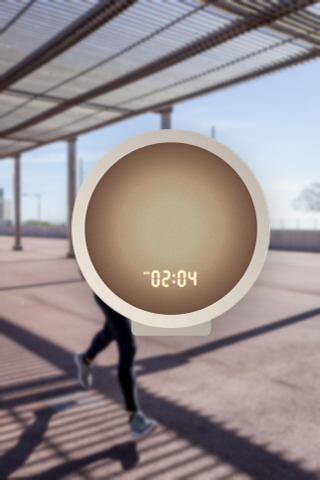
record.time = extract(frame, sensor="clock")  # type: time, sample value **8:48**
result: **2:04**
